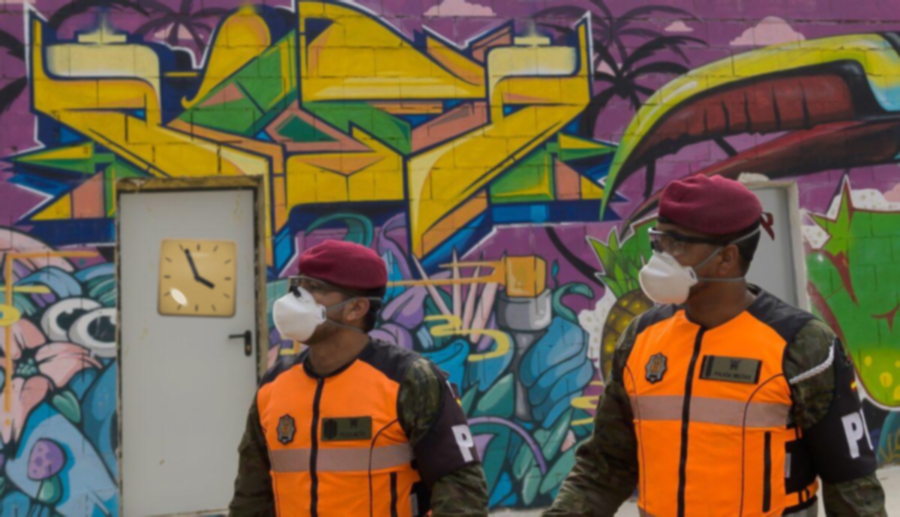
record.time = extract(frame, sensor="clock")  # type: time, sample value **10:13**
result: **3:56**
